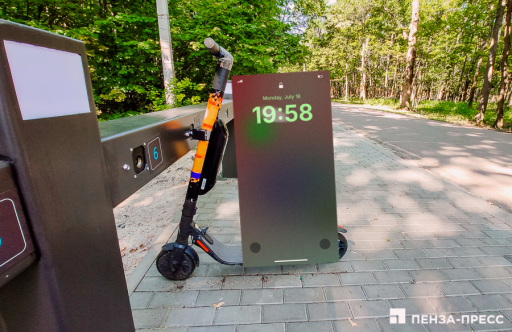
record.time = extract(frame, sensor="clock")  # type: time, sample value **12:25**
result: **19:58**
